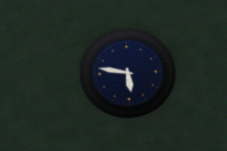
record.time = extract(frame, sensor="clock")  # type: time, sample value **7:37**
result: **5:47**
